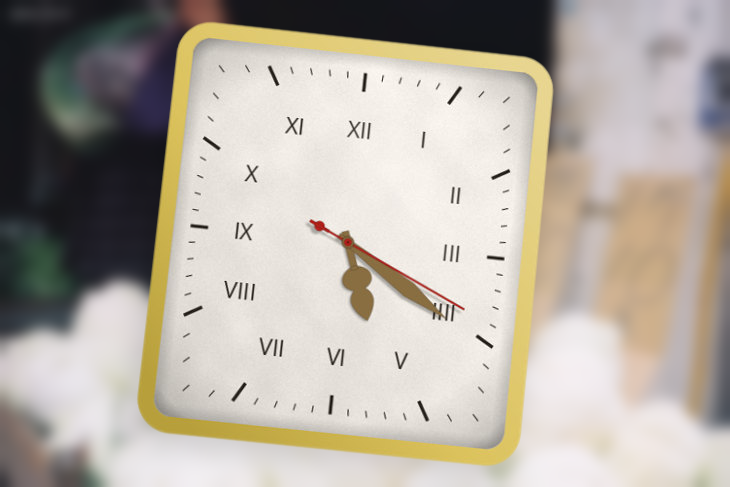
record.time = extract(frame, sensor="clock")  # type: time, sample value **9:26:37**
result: **5:20:19**
